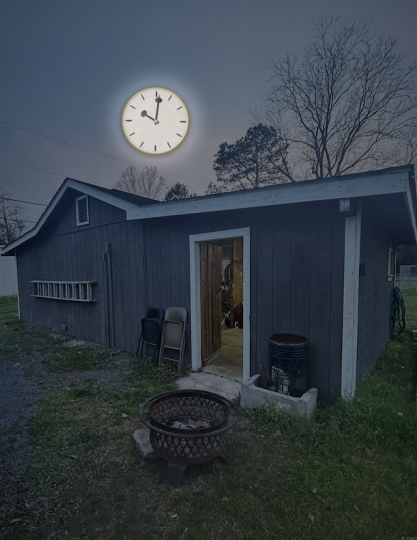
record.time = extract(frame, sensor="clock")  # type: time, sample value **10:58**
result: **10:01**
